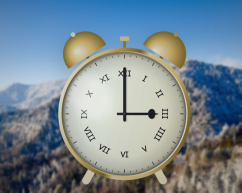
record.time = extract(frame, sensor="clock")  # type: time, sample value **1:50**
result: **3:00**
